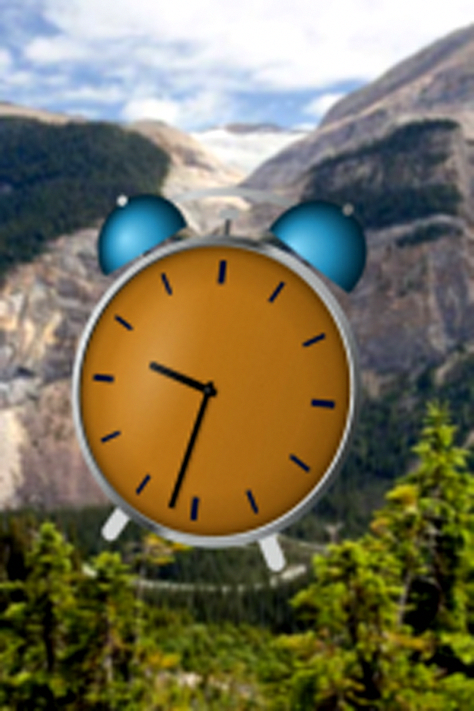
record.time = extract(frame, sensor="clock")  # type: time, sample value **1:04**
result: **9:32**
